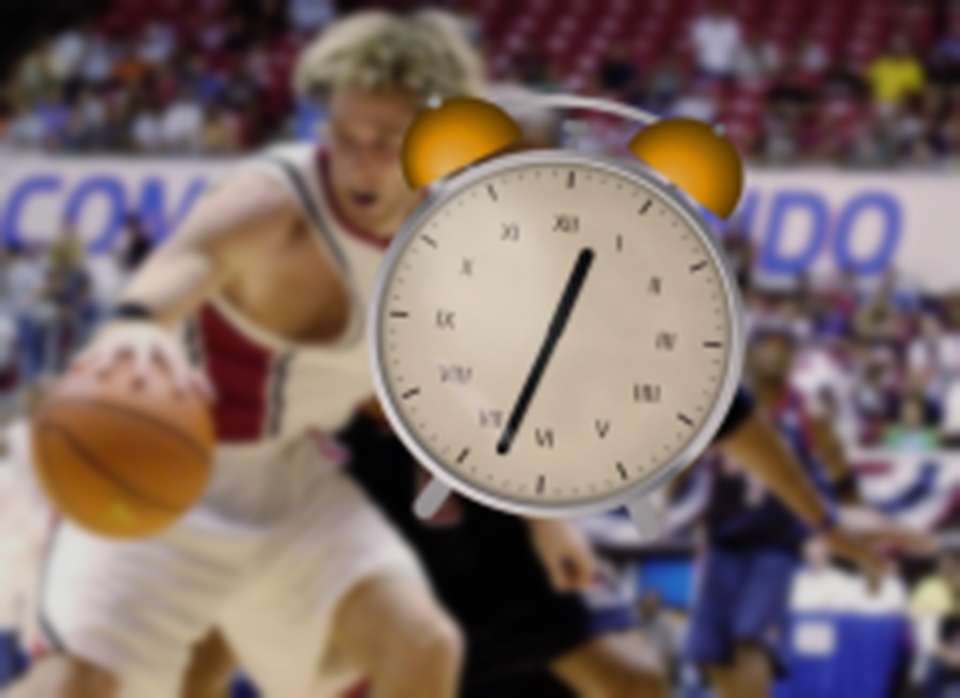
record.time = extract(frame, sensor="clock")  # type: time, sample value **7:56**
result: **12:33**
